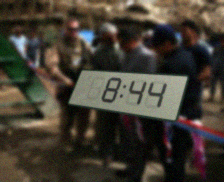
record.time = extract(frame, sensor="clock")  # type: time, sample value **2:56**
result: **8:44**
